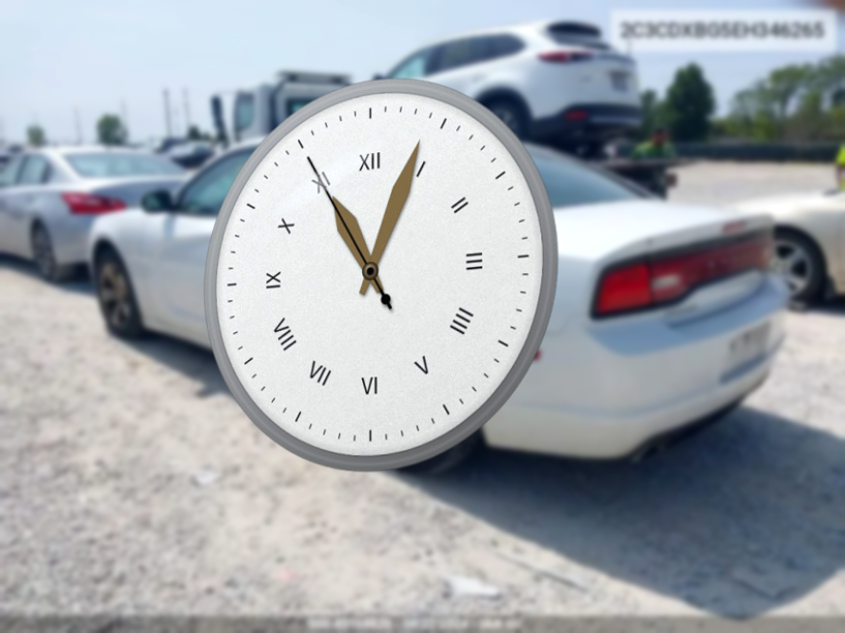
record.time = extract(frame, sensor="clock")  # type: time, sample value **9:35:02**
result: **11:03:55**
